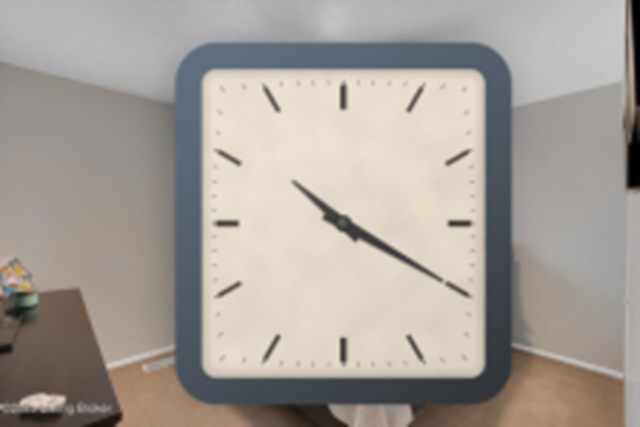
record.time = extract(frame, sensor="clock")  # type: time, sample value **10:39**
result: **10:20**
